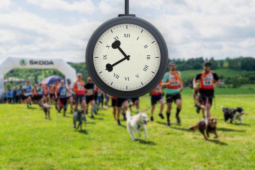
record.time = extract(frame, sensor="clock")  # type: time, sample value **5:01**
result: **10:40**
